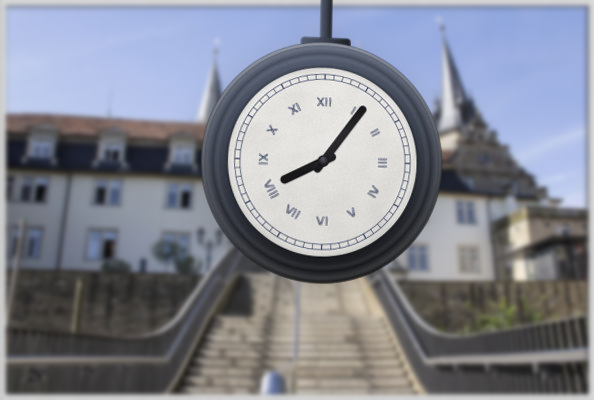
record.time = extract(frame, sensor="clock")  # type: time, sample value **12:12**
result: **8:06**
